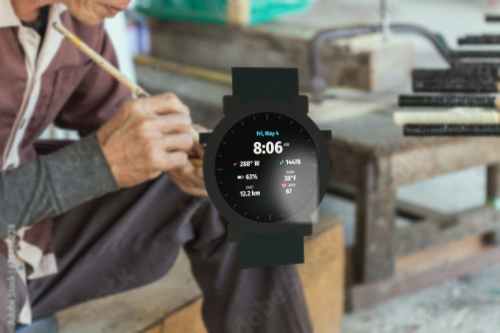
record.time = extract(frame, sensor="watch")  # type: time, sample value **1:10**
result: **8:06**
